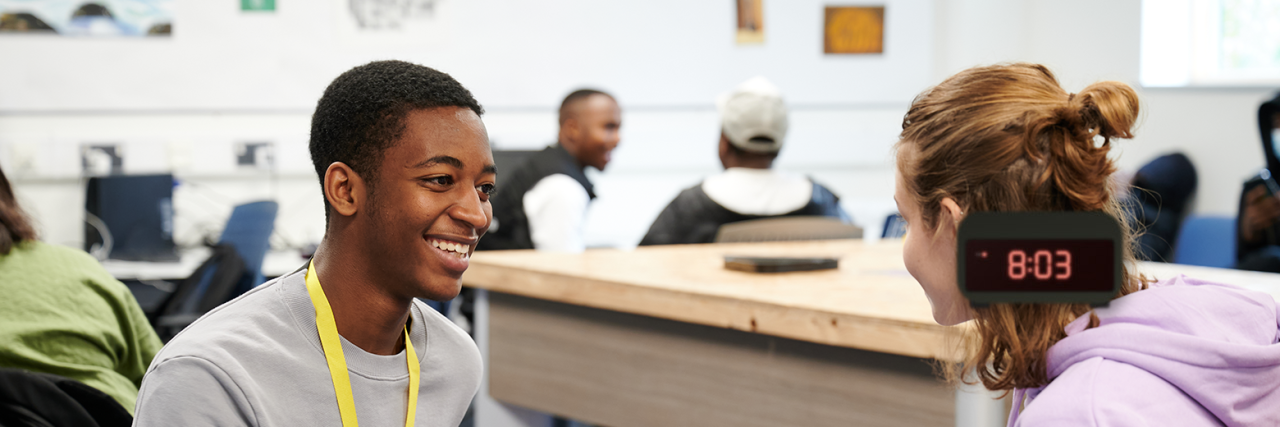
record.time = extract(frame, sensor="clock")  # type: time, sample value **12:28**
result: **8:03**
